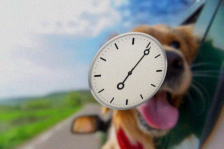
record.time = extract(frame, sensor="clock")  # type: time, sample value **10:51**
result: **7:06**
